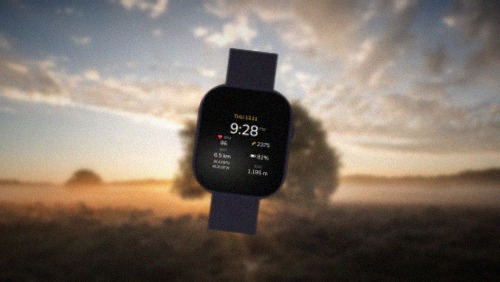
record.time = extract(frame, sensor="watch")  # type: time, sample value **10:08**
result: **9:28**
